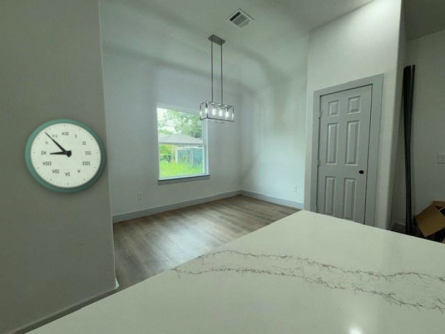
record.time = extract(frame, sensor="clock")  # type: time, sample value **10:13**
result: **8:53**
